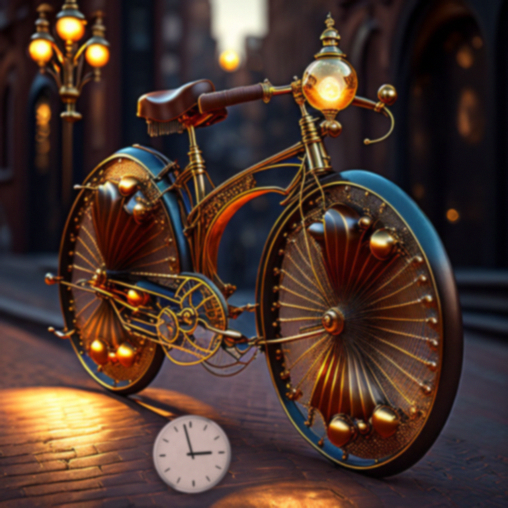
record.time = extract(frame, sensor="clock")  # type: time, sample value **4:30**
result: **2:58**
